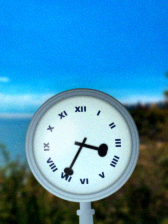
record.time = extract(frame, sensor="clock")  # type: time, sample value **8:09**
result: **3:35**
